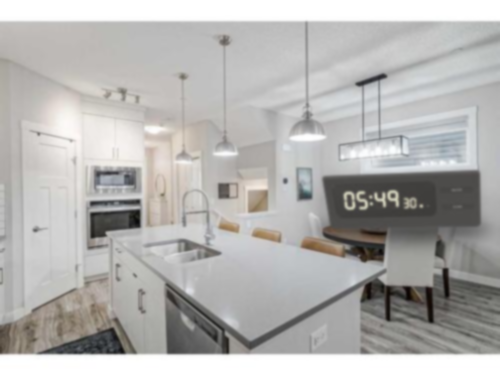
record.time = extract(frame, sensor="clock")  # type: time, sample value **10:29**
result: **5:49**
